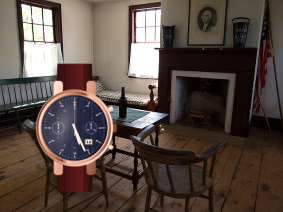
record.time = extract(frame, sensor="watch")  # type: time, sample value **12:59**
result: **5:26**
